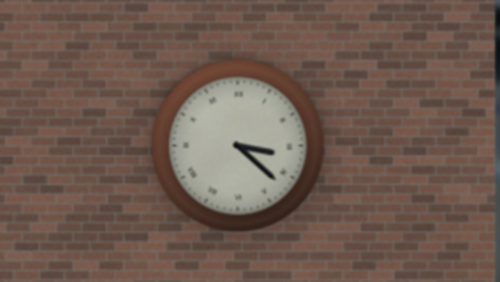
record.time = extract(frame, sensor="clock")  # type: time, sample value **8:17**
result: **3:22**
